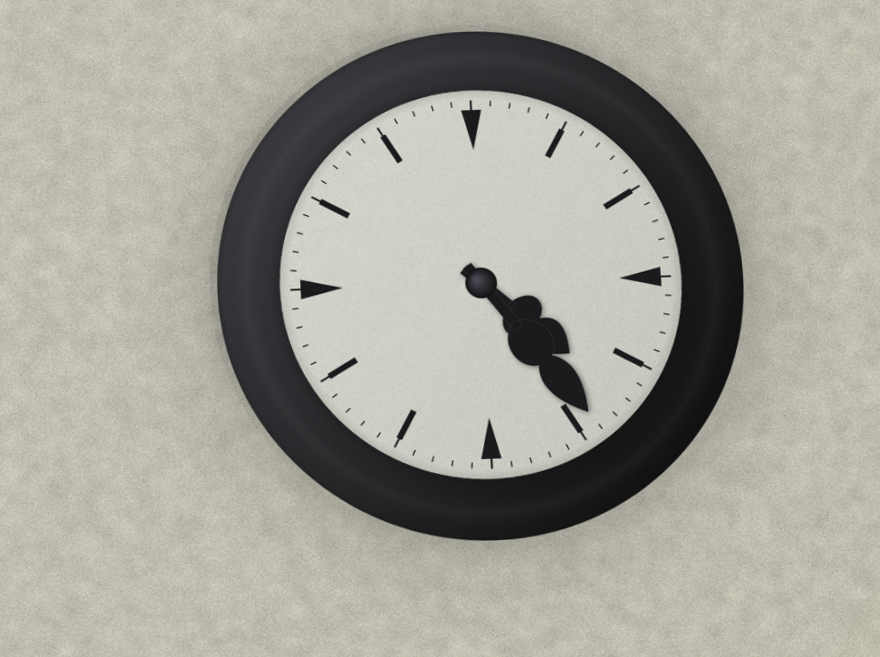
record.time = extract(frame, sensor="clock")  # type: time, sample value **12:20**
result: **4:24**
